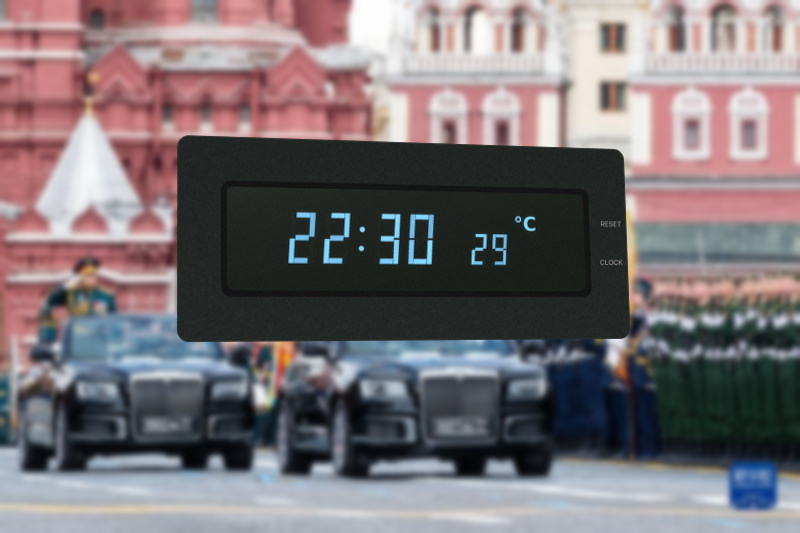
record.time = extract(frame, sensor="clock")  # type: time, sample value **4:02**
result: **22:30**
